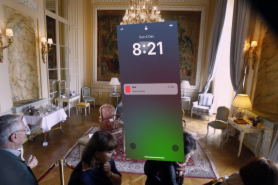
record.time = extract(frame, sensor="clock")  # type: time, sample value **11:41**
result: **8:21**
